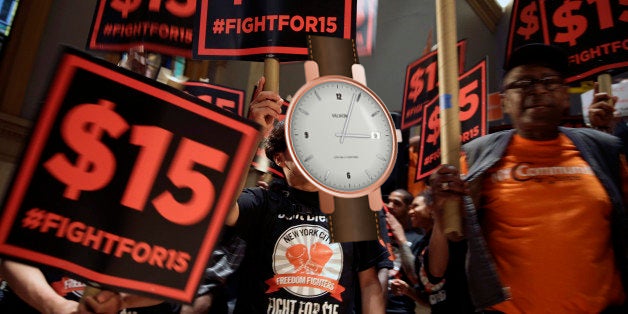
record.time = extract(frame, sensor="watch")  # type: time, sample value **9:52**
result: **3:04**
